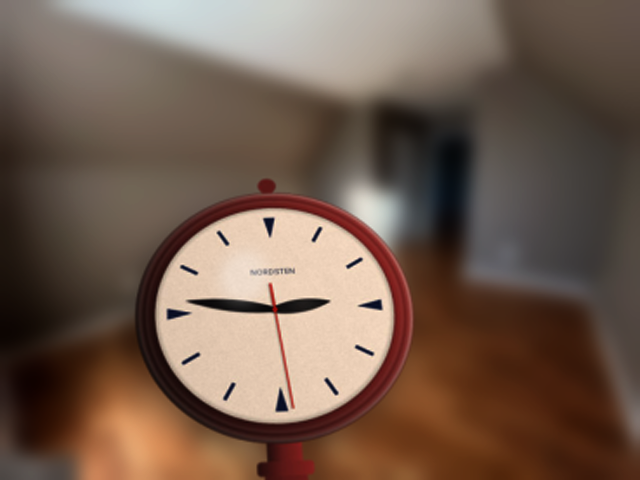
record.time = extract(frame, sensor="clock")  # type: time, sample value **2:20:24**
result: **2:46:29**
